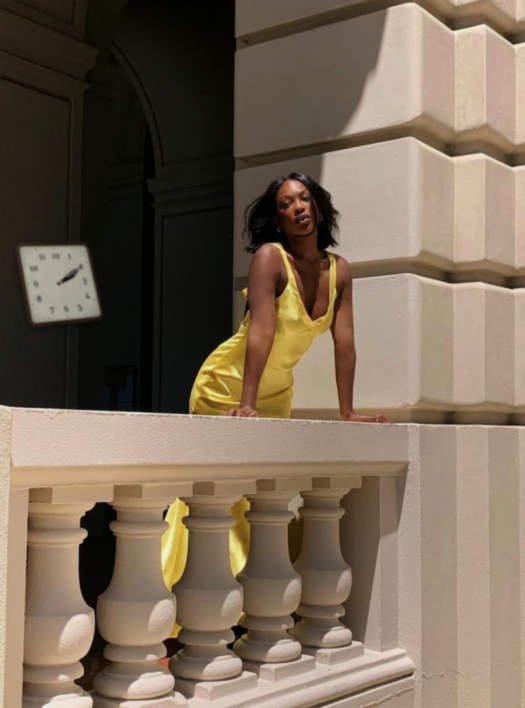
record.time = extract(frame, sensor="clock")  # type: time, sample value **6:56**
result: **2:10**
